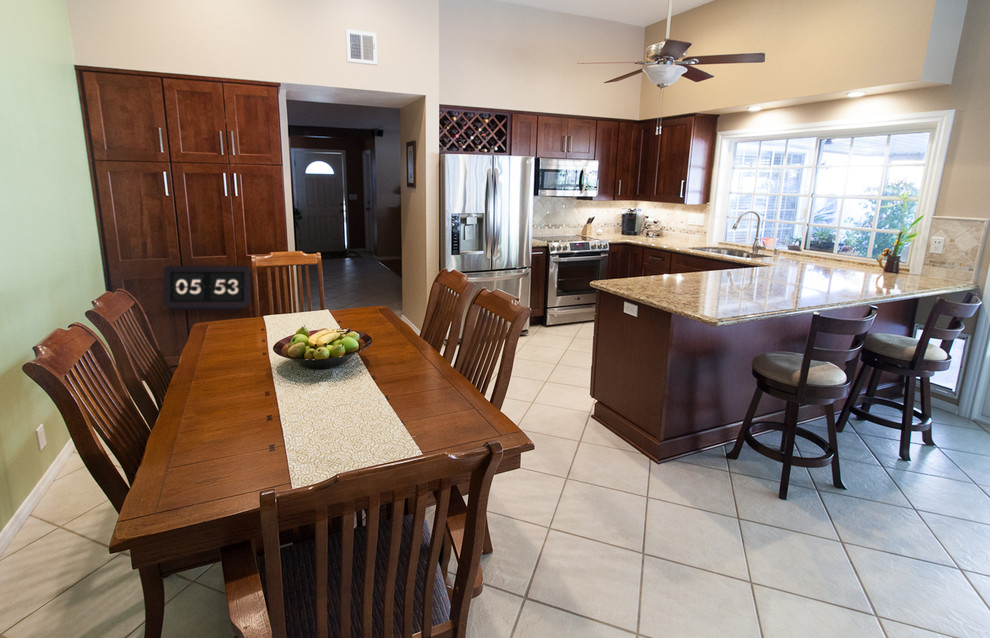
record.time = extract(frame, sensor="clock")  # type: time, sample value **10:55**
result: **5:53**
